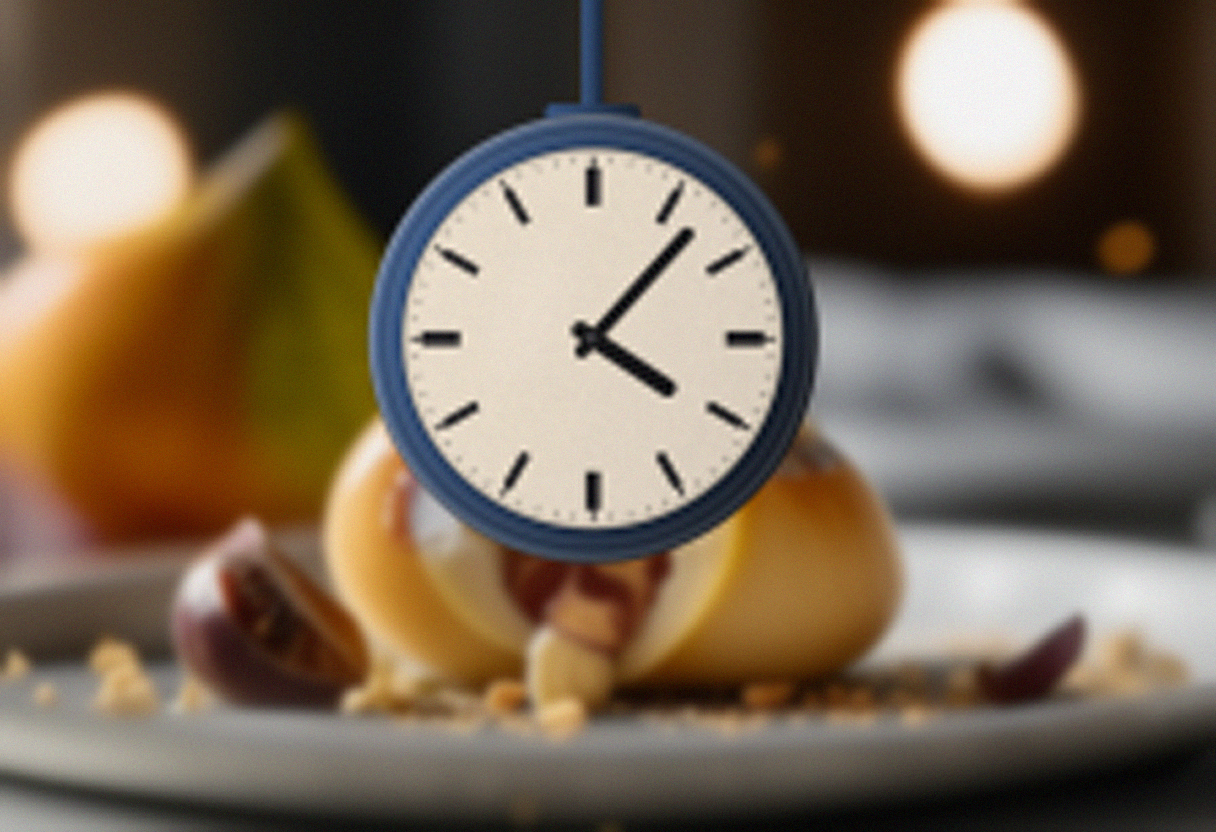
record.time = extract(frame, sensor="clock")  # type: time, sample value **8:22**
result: **4:07**
